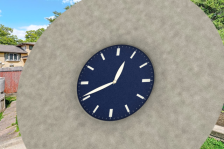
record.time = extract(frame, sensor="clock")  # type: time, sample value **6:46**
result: **12:41**
